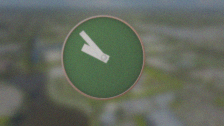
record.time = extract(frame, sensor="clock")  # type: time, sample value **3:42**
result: **9:53**
